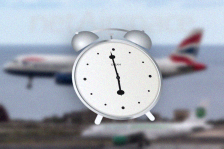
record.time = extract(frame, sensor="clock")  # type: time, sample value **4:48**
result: **5:59**
